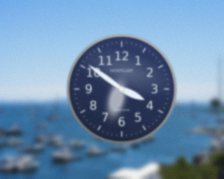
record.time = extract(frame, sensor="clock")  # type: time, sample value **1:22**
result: **3:51**
